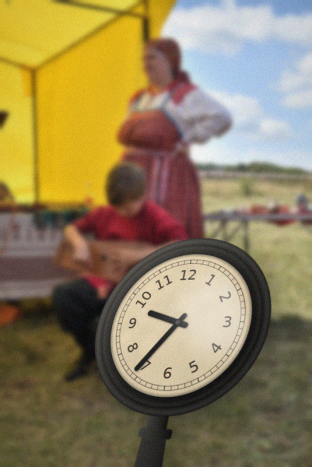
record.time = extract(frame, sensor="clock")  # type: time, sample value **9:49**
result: **9:36**
